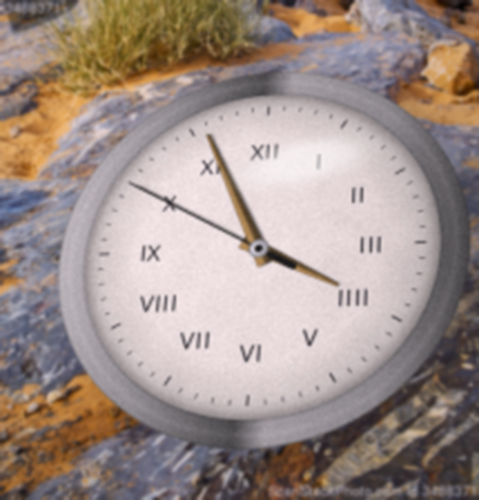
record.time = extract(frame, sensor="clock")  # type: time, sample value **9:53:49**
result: **3:55:50**
